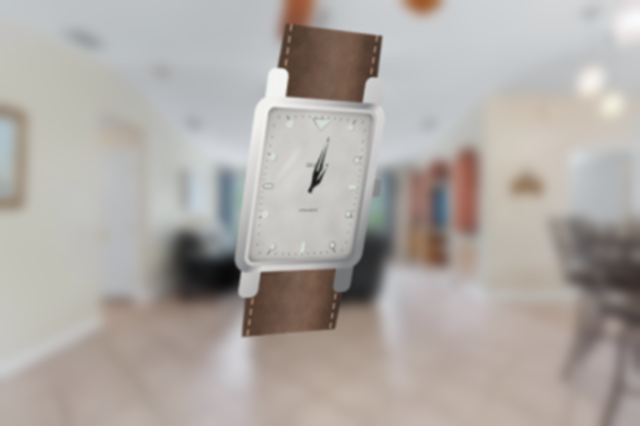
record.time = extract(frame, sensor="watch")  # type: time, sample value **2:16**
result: **1:02**
